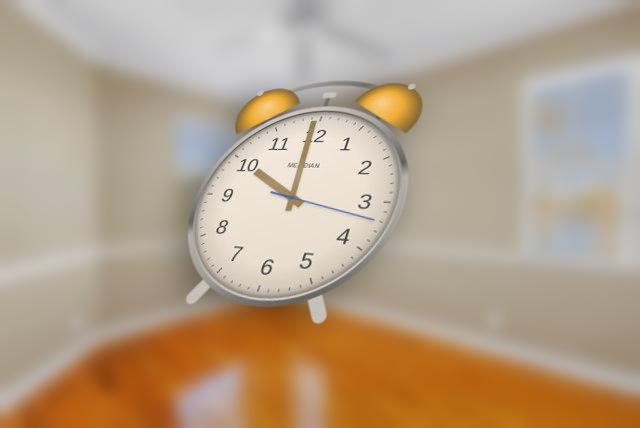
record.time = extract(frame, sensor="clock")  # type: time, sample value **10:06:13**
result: **9:59:17**
